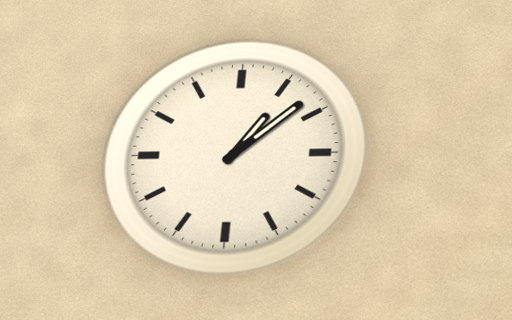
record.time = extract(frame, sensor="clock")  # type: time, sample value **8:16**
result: **1:08**
